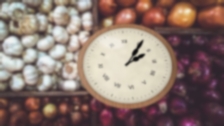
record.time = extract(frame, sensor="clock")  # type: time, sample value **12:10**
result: **2:06**
